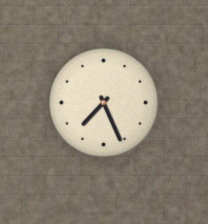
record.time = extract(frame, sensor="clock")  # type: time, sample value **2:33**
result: **7:26**
